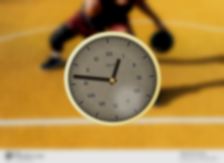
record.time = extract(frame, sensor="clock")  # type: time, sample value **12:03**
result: **12:47**
